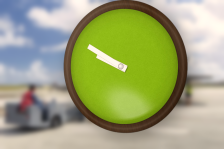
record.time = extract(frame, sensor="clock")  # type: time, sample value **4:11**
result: **9:50**
